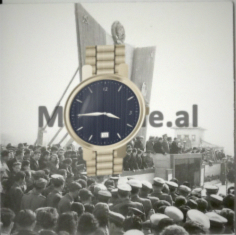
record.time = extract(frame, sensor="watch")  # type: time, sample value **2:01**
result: **3:45**
